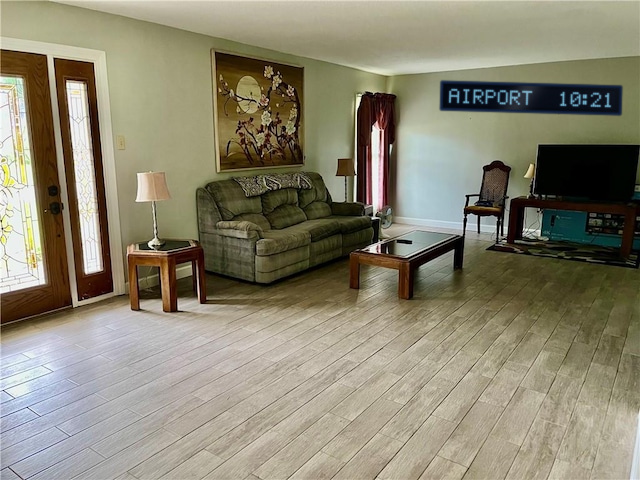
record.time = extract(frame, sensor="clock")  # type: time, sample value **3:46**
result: **10:21**
